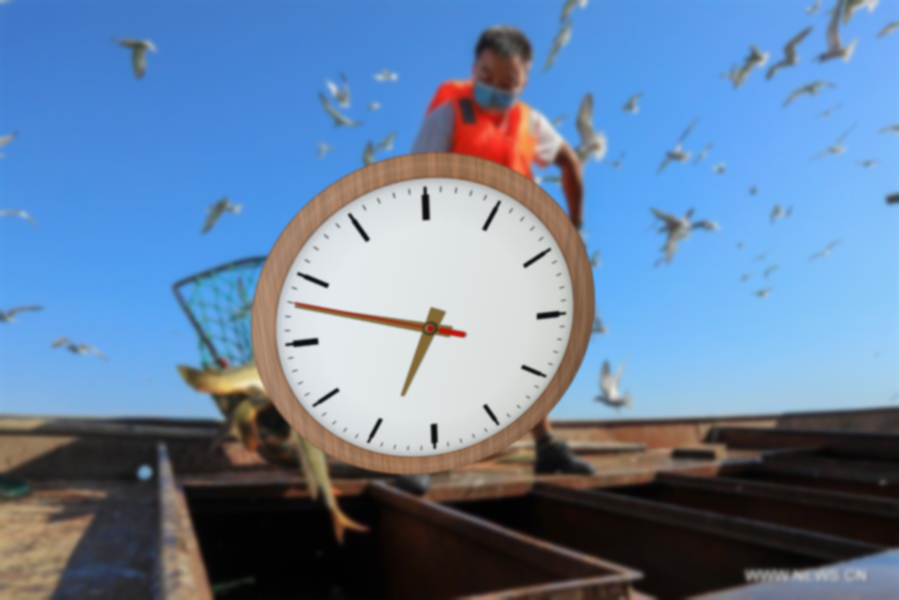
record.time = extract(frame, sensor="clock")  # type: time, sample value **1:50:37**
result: **6:47:48**
